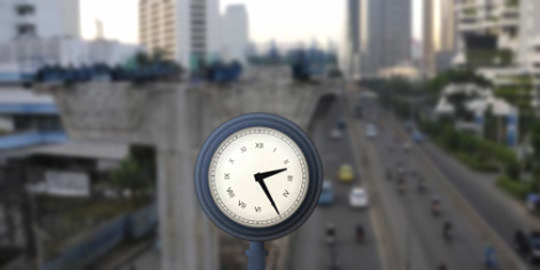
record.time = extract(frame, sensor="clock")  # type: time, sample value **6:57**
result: **2:25**
